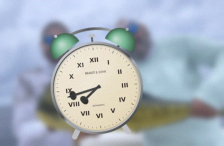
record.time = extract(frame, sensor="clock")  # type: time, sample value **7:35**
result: **7:43**
